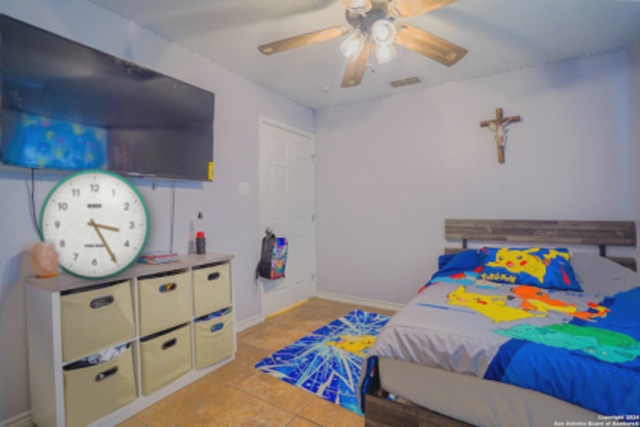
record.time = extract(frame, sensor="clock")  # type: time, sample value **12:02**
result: **3:25**
